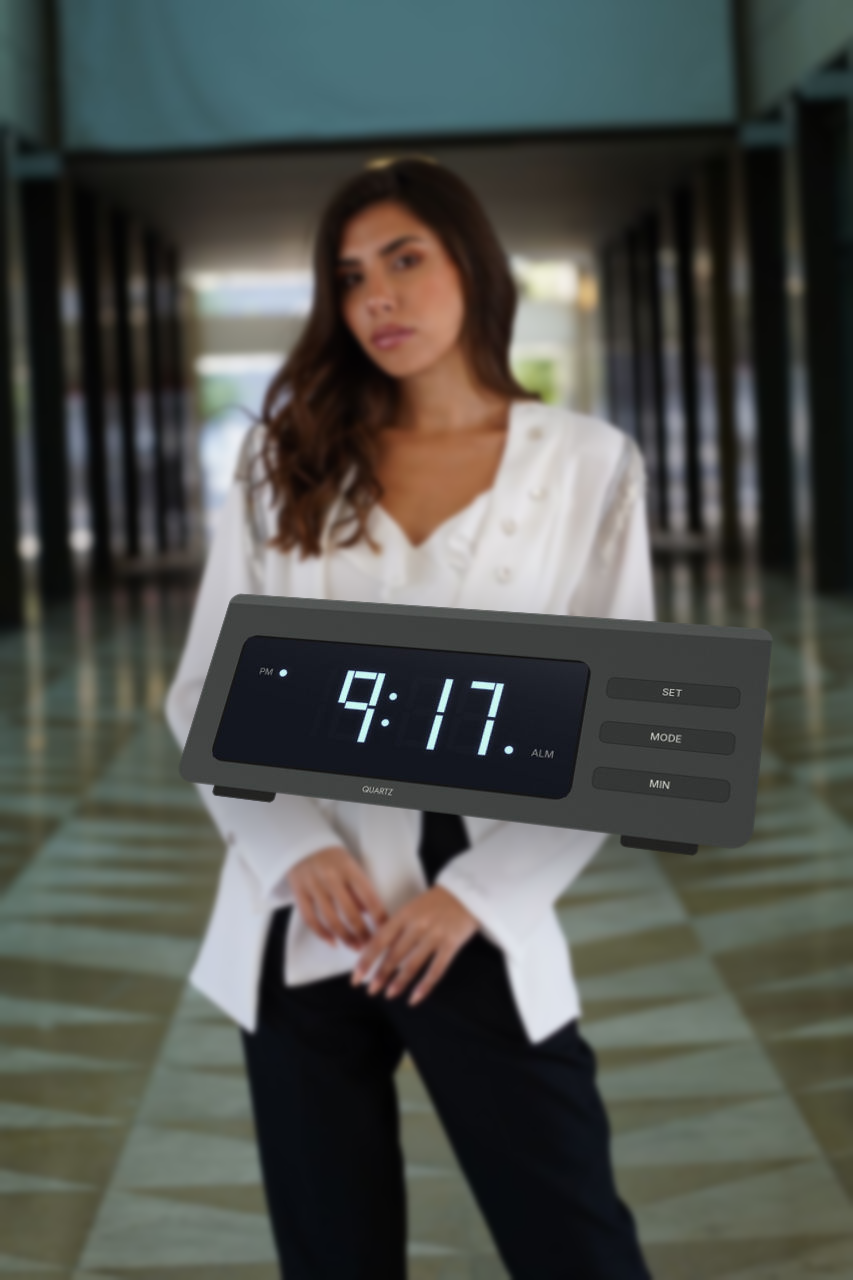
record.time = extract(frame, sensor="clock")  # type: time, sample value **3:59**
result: **9:17**
